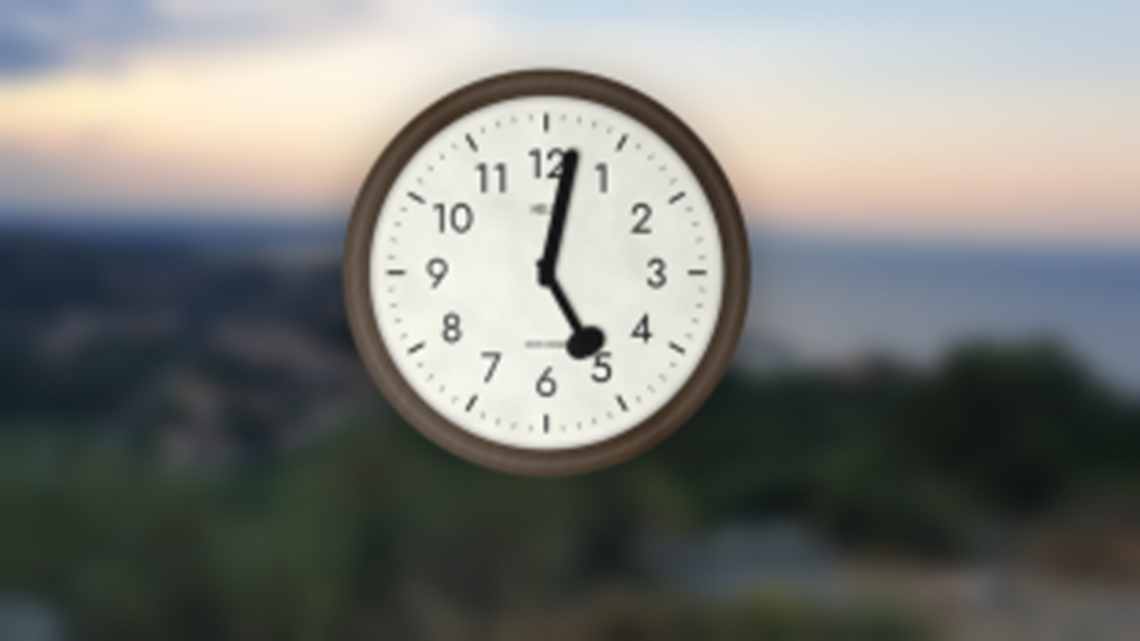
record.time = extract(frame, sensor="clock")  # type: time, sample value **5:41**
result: **5:02**
